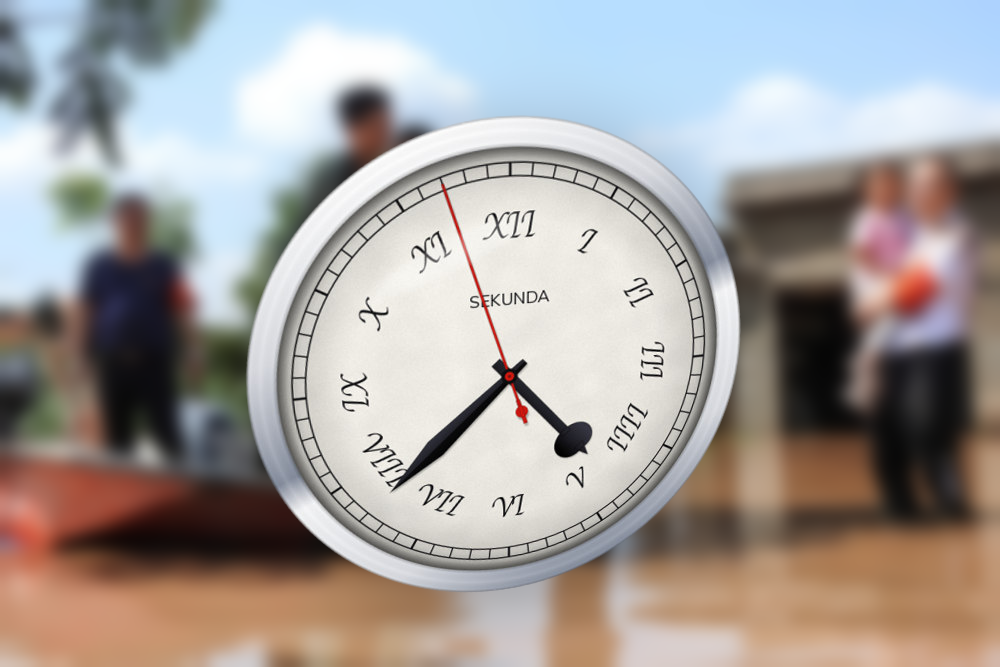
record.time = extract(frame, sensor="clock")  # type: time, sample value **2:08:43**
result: **4:37:57**
